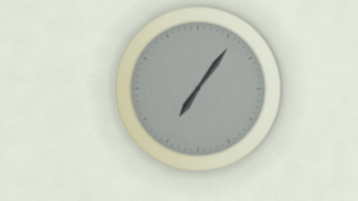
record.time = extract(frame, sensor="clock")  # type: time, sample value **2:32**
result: **7:06**
